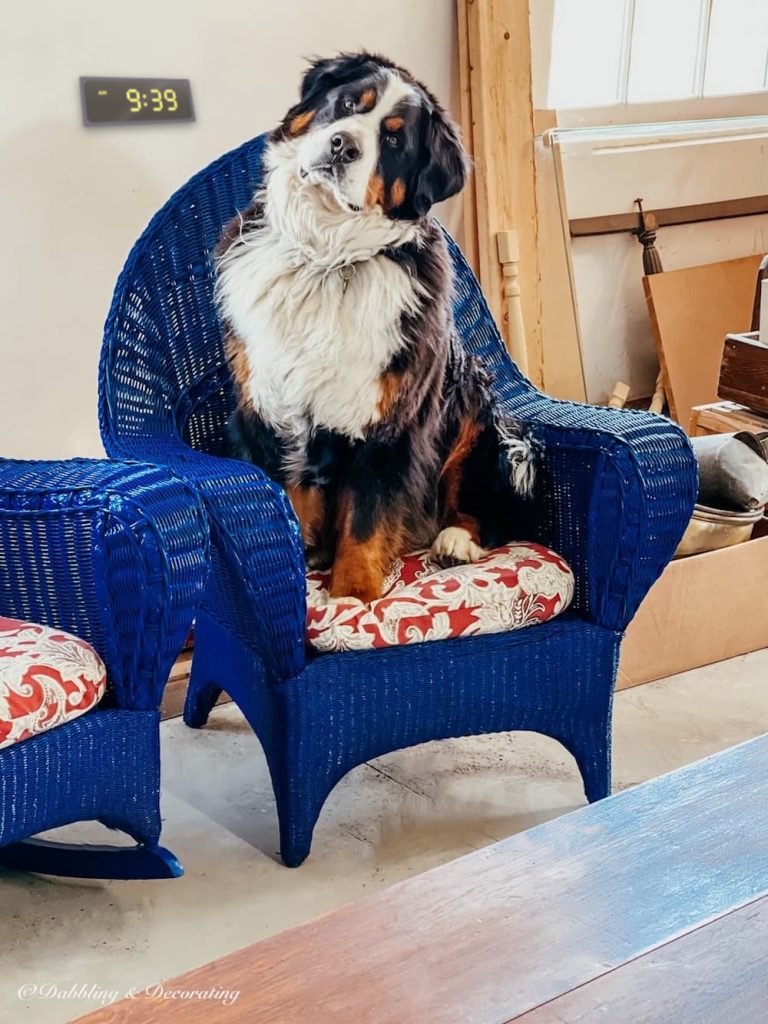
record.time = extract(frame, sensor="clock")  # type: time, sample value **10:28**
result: **9:39**
